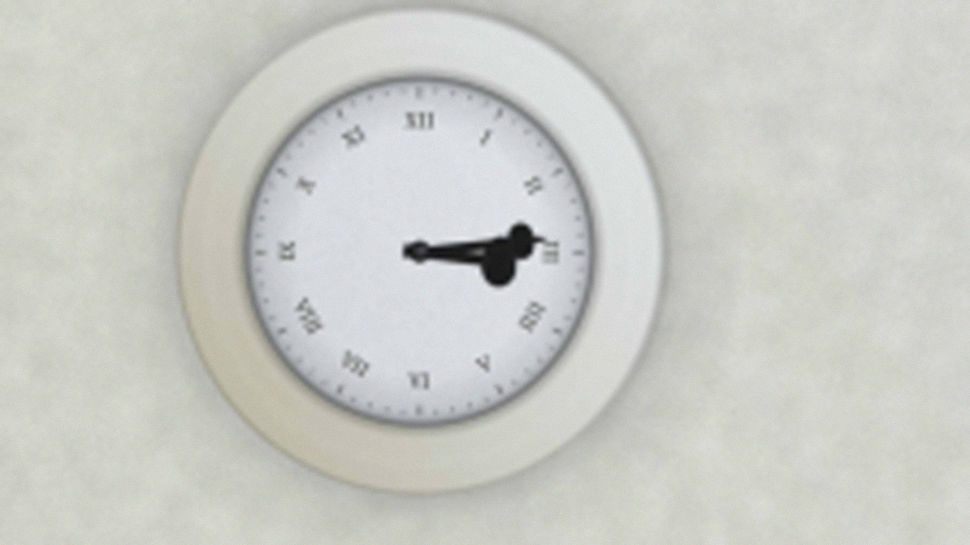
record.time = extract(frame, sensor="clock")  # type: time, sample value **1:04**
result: **3:14**
